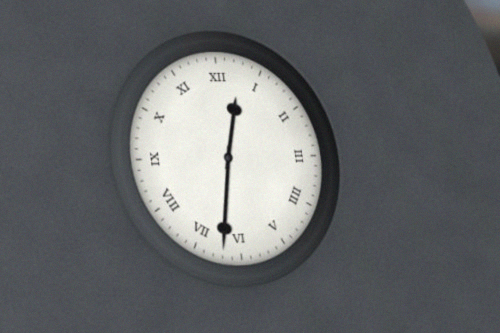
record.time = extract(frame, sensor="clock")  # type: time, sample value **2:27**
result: **12:32**
